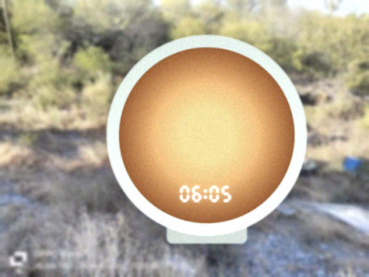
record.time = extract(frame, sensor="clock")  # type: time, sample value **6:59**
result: **6:05**
